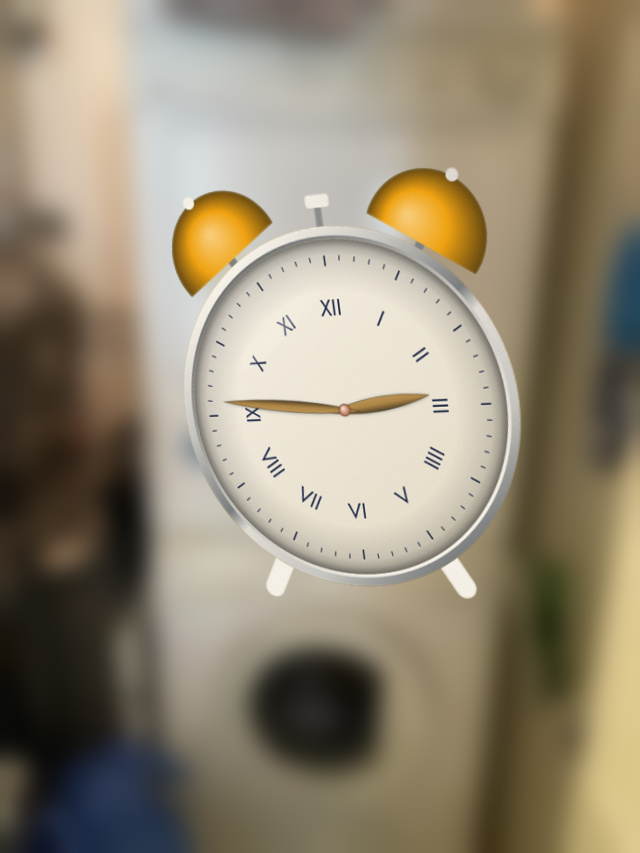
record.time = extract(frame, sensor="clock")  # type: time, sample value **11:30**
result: **2:46**
